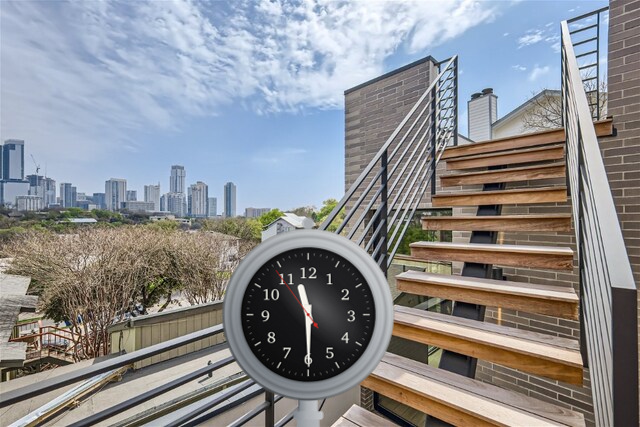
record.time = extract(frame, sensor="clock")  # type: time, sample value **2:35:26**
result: **11:29:54**
